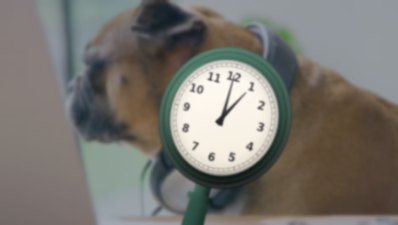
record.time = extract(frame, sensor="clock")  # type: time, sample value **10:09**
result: **1:00**
